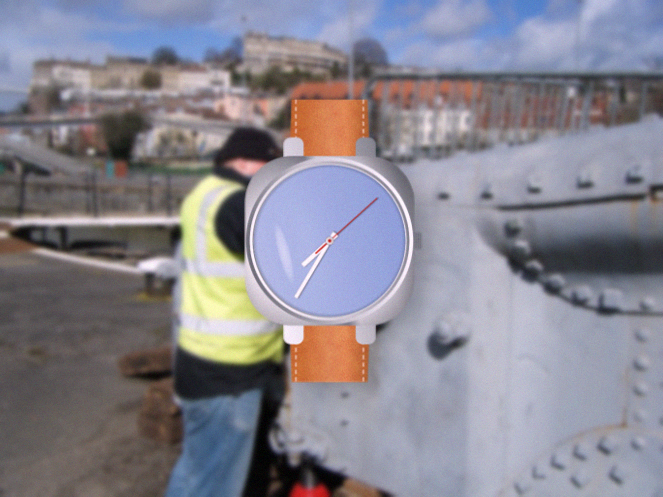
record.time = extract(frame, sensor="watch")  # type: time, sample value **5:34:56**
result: **7:35:08**
